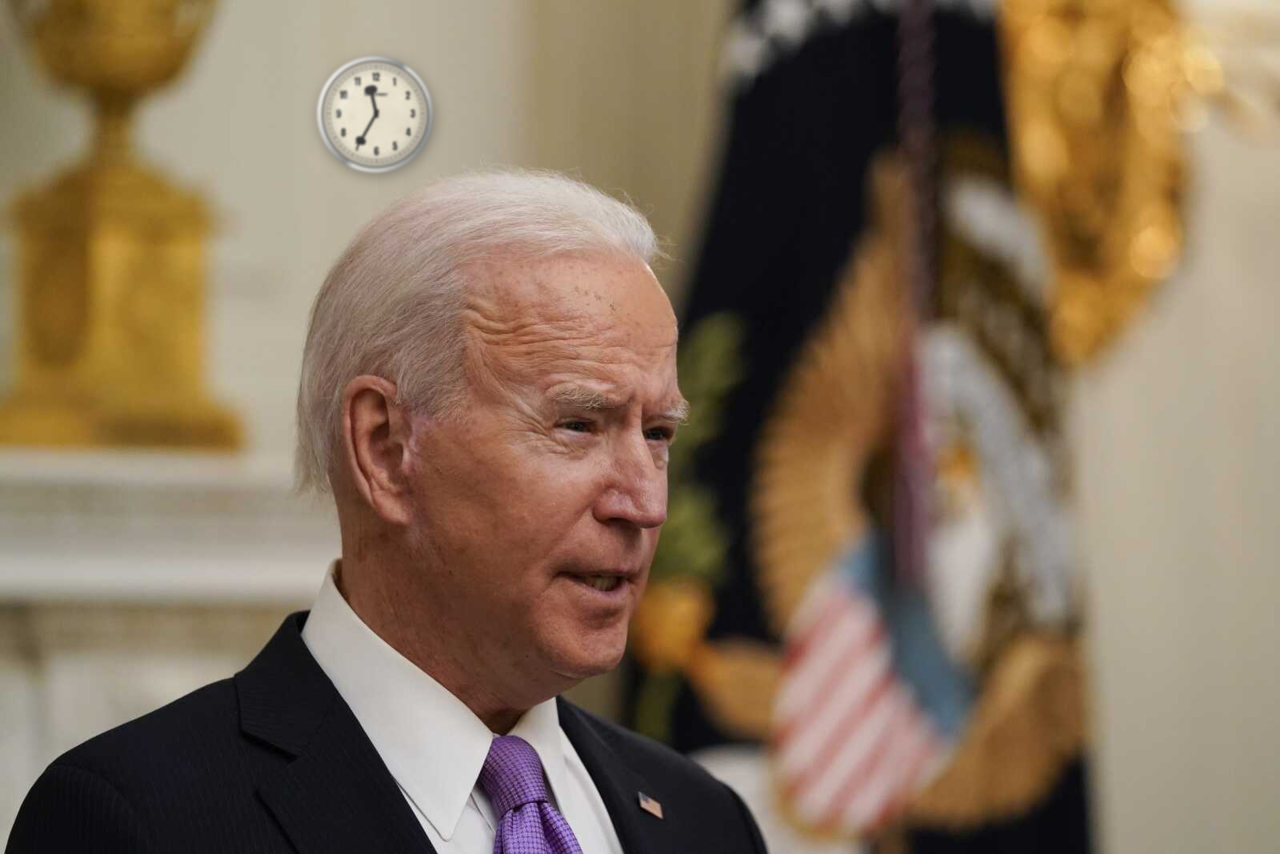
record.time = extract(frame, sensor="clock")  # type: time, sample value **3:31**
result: **11:35**
